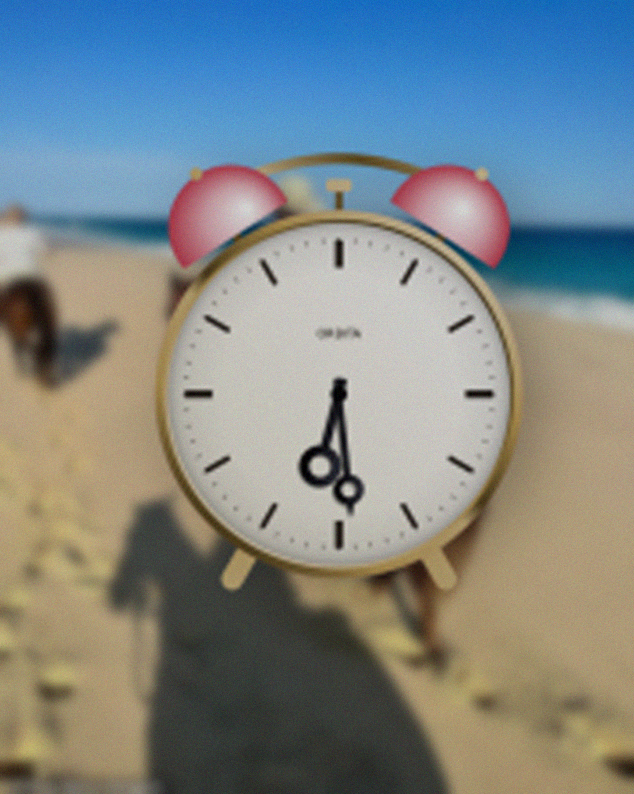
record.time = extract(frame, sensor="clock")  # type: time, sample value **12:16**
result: **6:29**
